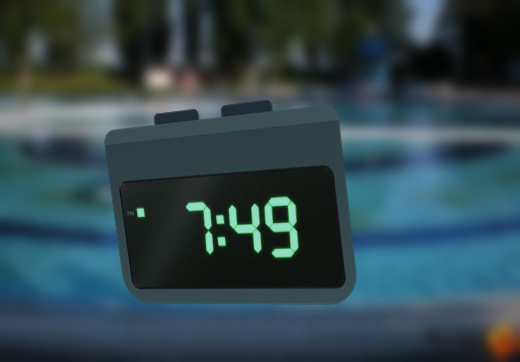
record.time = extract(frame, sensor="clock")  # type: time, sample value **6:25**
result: **7:49**
